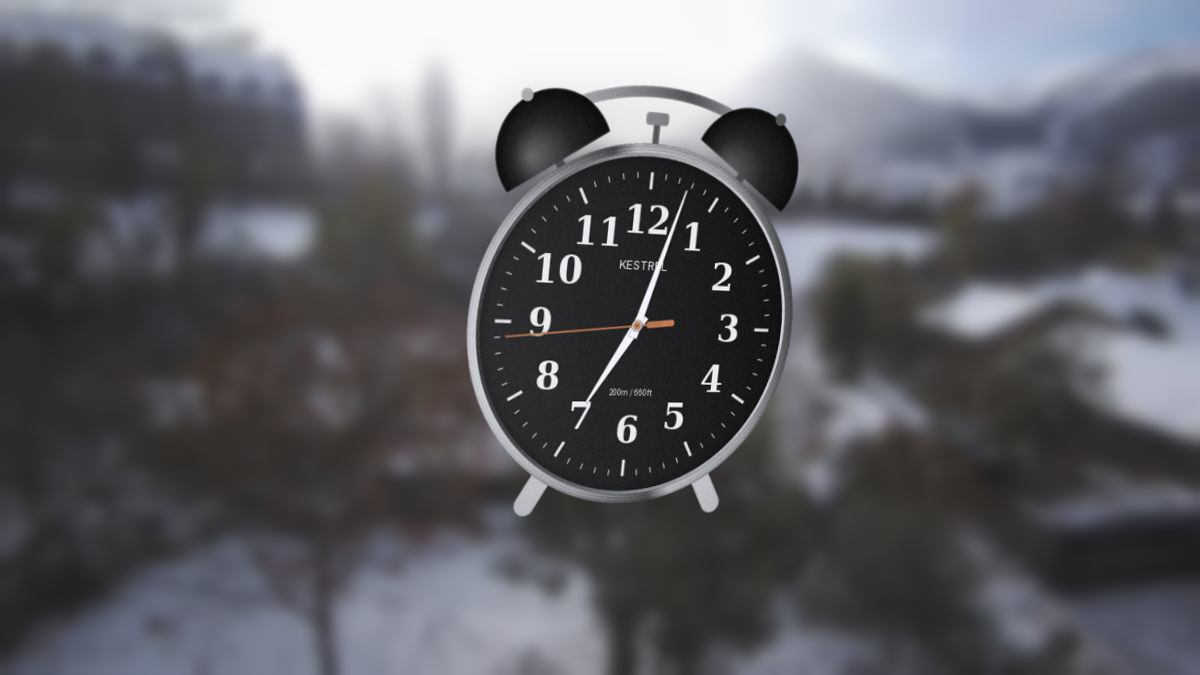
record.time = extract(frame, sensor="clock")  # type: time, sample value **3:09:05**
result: **7:02:44**
